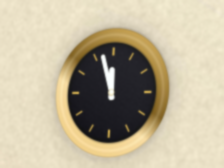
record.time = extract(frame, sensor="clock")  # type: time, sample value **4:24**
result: **11:57**
